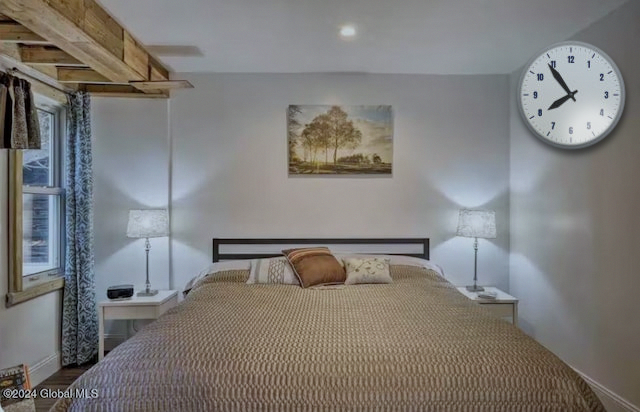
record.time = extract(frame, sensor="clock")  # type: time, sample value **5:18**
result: **7:54**
